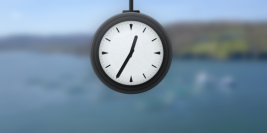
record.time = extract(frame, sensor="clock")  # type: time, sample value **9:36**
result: **12:35**
